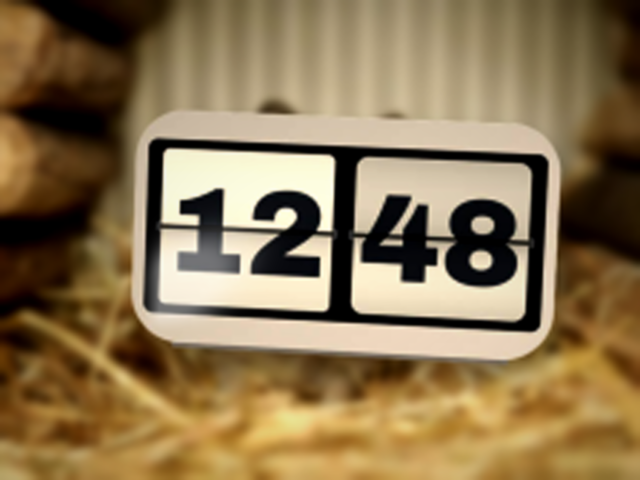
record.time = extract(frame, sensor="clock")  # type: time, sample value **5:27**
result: **12:48**
